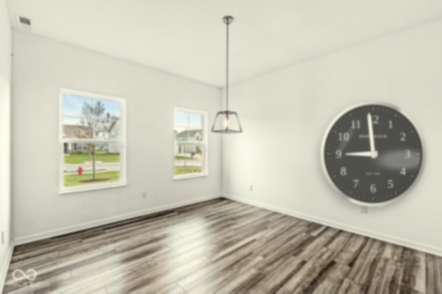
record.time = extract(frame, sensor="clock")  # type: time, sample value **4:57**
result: **8:59**
